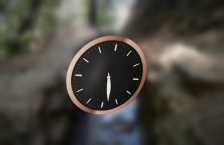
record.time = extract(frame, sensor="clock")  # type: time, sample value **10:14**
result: **5:28**
